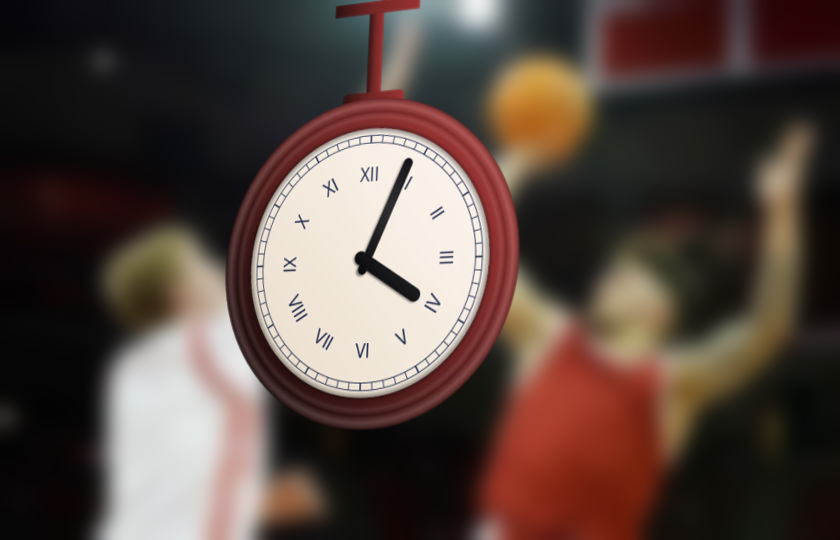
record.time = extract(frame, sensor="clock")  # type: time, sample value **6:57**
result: **4:04**
